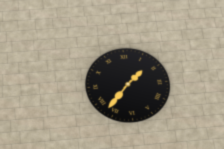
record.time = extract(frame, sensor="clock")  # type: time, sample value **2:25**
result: **1:37**
